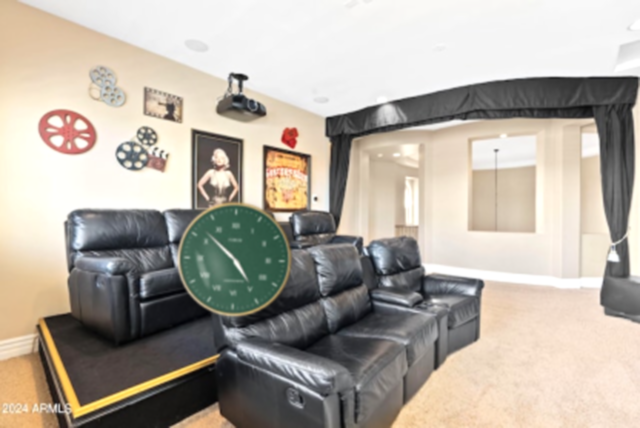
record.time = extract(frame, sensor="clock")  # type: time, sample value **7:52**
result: **4:52**
